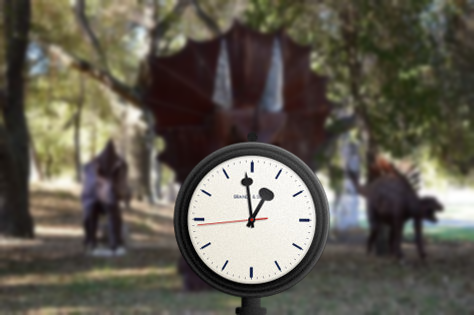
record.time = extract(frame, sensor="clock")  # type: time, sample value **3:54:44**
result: **12:58:44**
